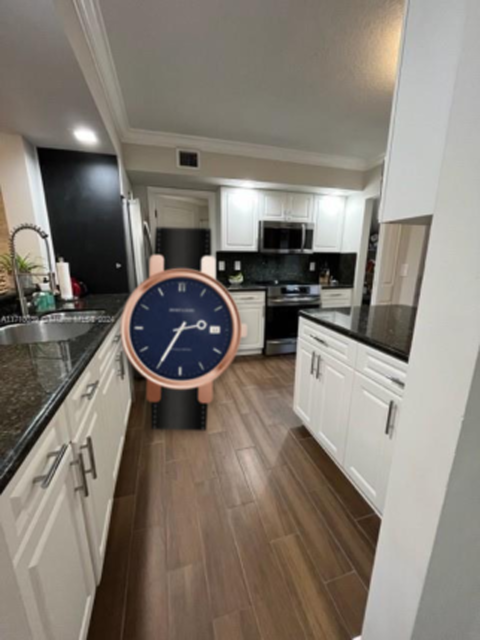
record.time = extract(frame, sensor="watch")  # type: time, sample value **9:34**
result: **2:35**
